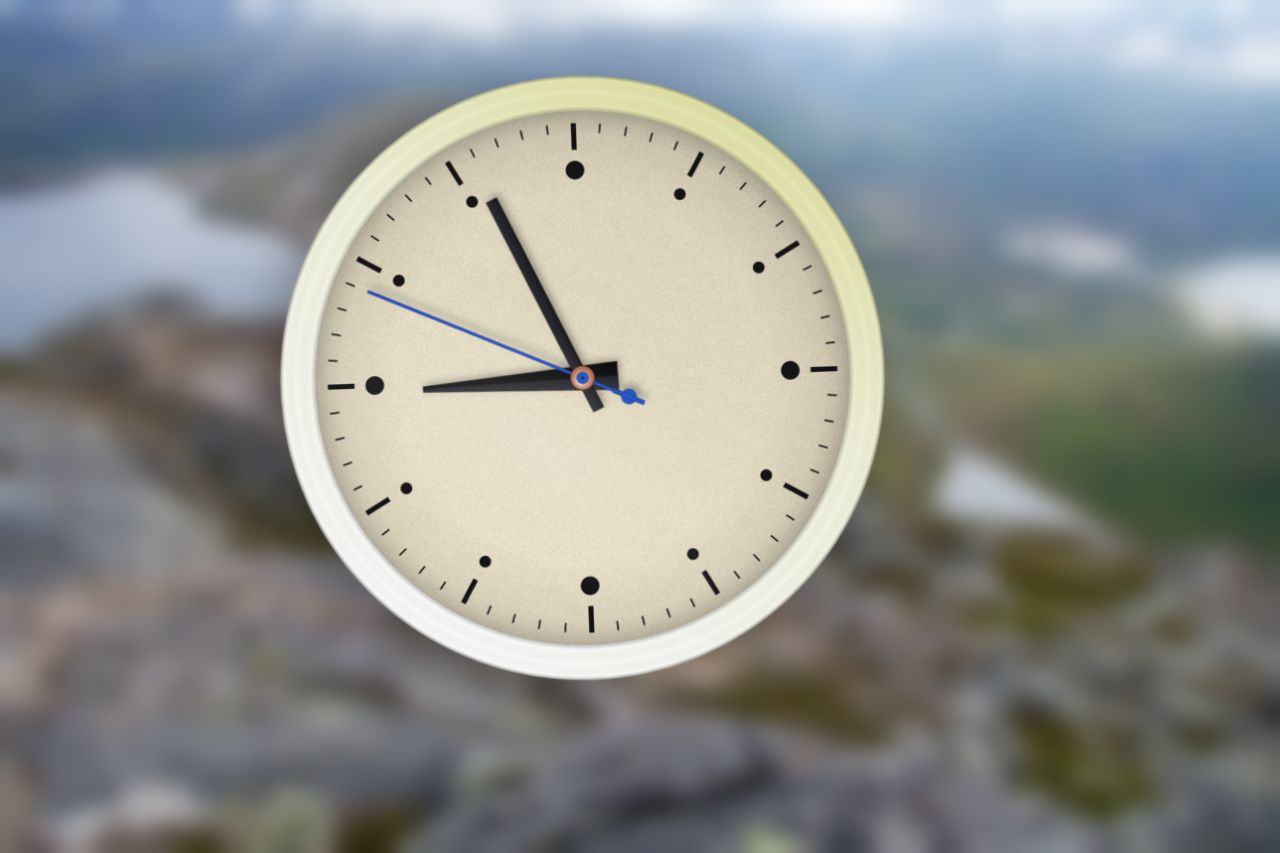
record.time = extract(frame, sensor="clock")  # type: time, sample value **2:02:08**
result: **8:55:49**
